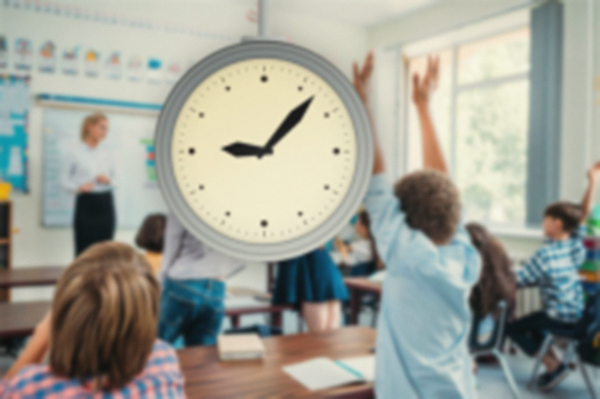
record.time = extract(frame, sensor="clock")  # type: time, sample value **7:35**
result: **9:07**
